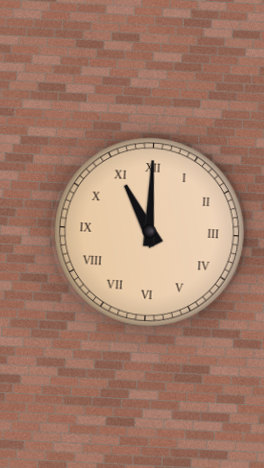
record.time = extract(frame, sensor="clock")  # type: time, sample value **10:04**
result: **11:00**
